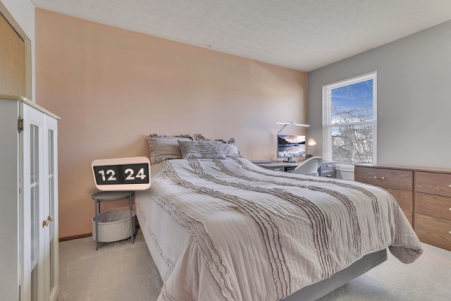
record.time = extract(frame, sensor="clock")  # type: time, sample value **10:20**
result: **12:24**
